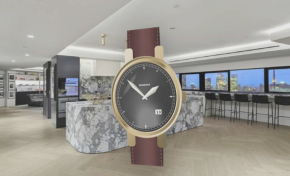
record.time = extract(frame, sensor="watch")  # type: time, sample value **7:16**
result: **1:52**
